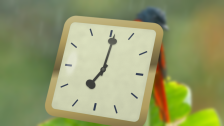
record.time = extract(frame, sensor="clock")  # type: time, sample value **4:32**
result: **7:01**
